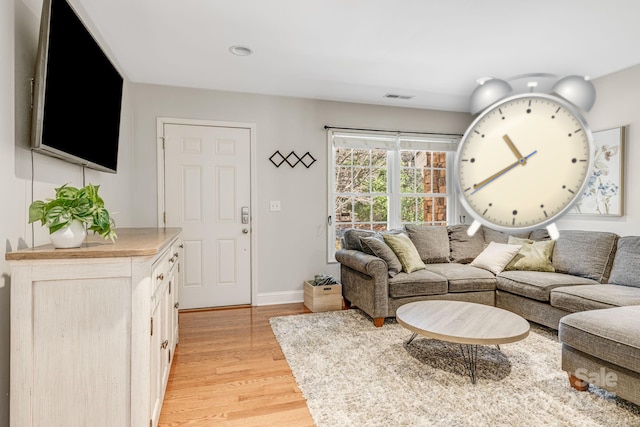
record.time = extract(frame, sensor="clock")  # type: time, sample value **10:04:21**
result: **10:39:39**
